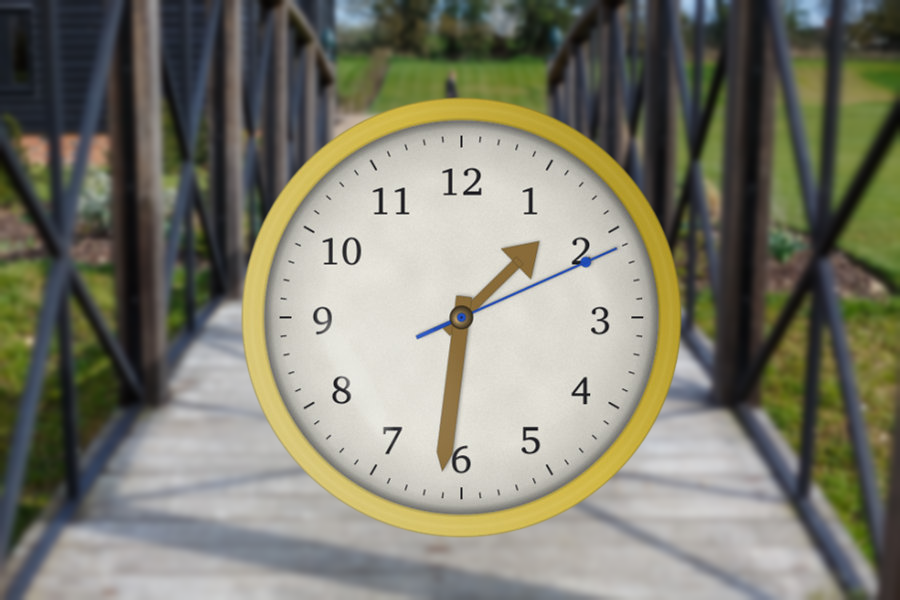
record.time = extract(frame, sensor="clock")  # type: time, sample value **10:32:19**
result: **1:31:11**
